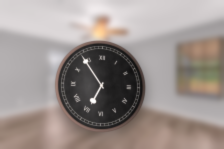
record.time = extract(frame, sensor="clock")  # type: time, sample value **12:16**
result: **6:54**
